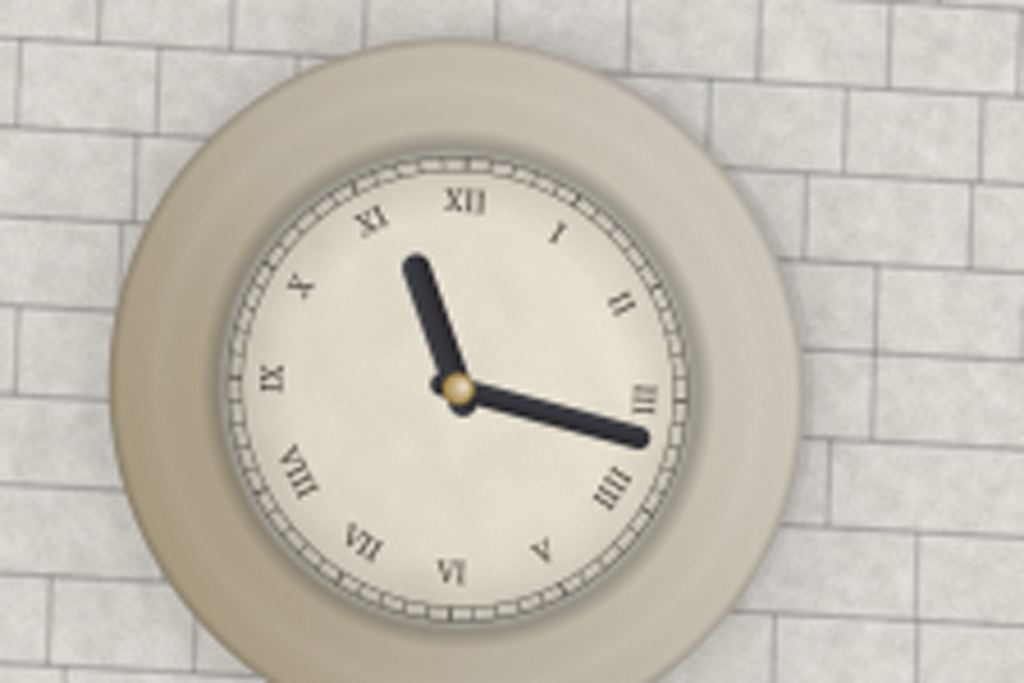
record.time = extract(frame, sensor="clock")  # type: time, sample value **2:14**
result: **11:17**
